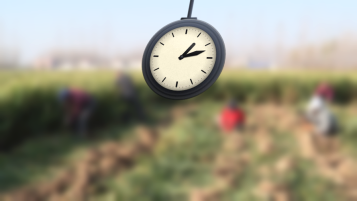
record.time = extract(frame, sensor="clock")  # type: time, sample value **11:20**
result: **1:12**
